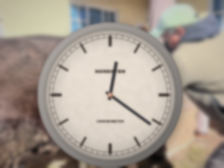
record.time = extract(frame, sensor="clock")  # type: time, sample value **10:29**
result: **12:21**
